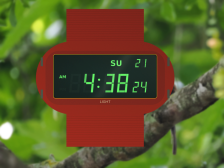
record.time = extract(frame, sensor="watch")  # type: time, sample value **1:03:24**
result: **4:38:24**
